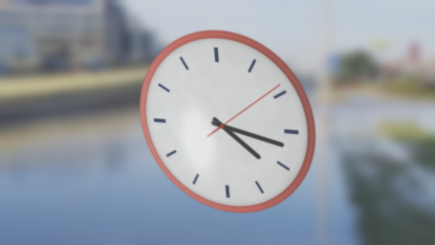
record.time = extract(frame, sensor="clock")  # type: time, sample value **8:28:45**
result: **4:17:09**
